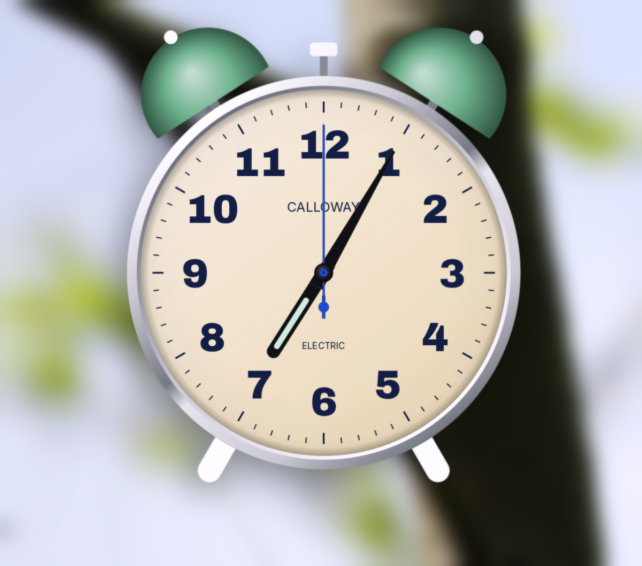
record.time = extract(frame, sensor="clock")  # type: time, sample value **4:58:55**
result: **7:05:00**
